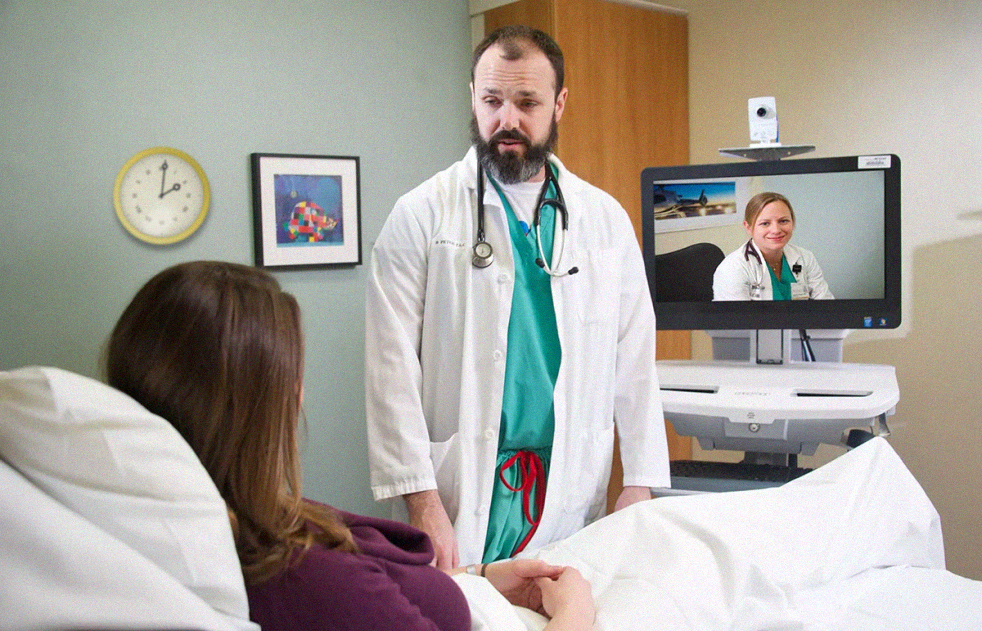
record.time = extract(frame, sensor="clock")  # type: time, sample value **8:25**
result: **2:01**
